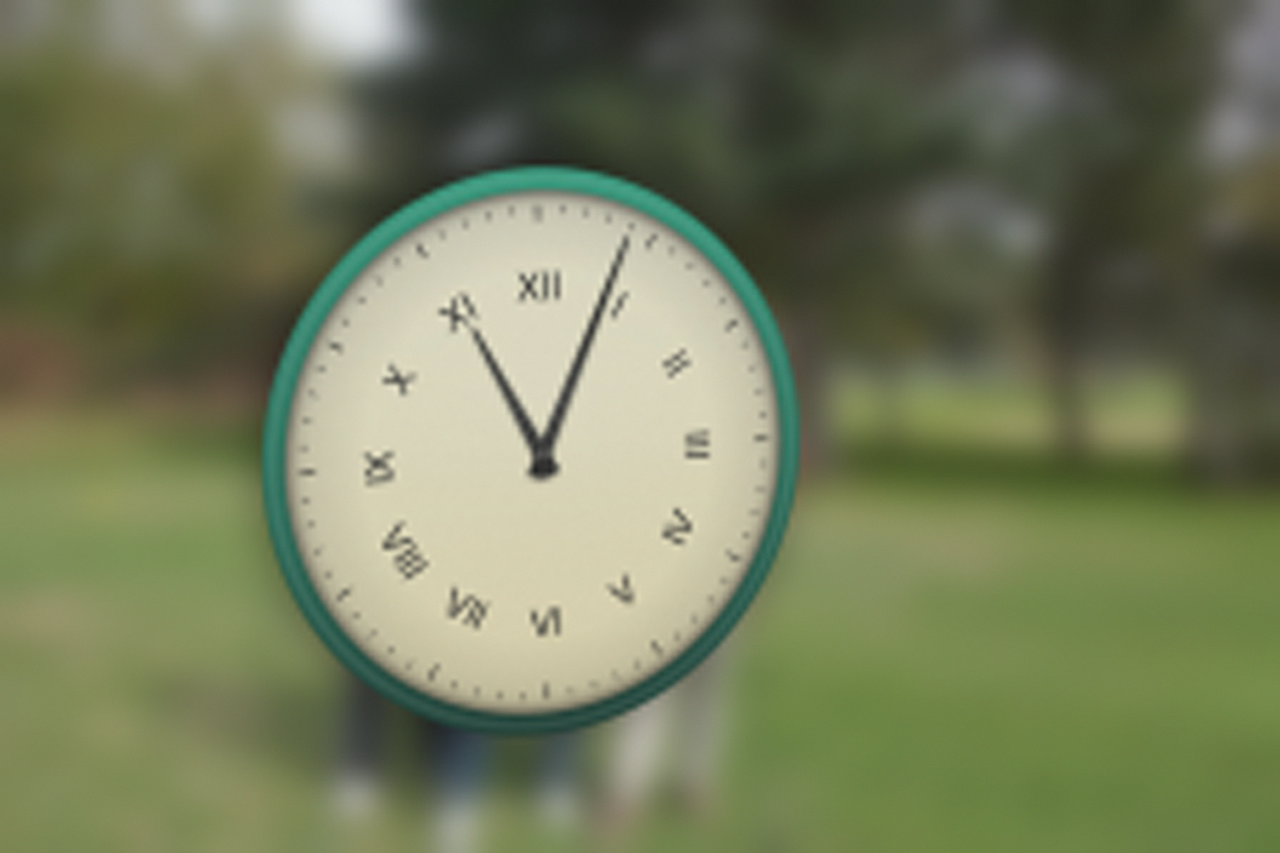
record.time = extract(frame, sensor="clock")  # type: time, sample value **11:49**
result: **11:04**
